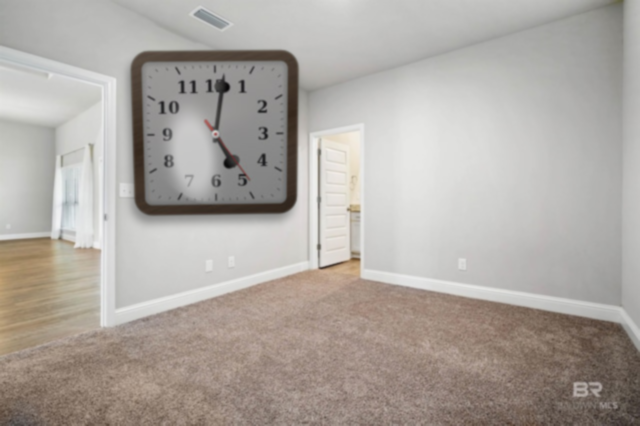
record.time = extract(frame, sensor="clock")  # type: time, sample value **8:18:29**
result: **5:01:24**
